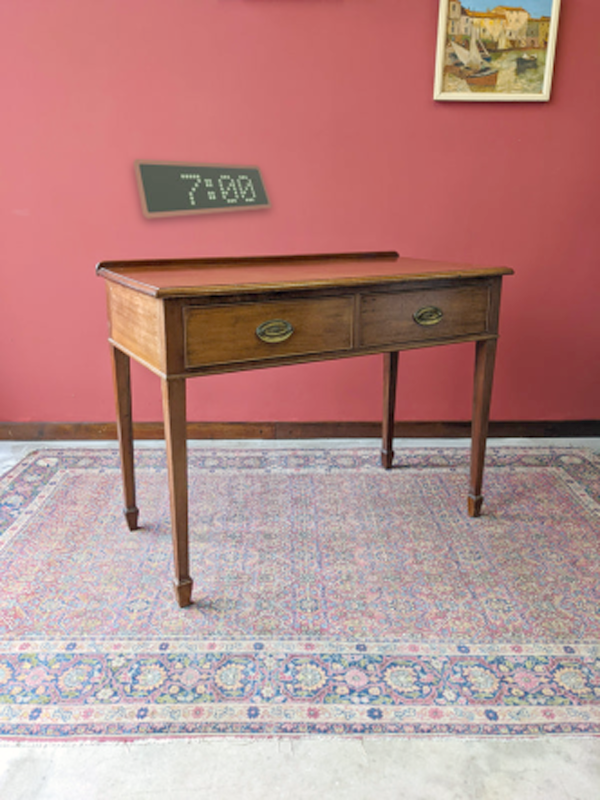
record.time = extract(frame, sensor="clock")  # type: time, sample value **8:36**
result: **7:00**
